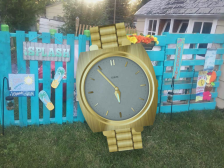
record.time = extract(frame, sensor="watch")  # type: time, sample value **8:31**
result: **5:54**
